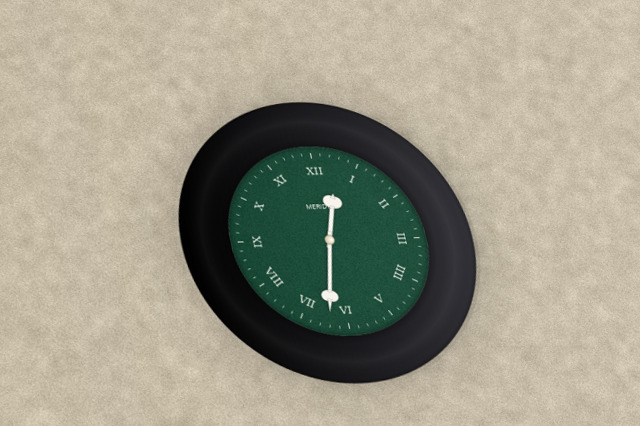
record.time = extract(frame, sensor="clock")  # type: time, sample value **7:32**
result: **12:32**
